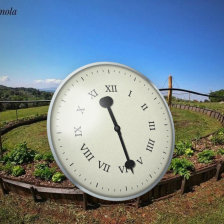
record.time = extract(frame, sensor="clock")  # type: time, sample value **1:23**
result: **11:28**
